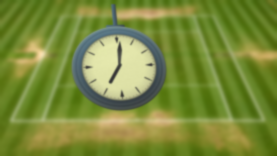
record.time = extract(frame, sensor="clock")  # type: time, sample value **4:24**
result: **7:01**
